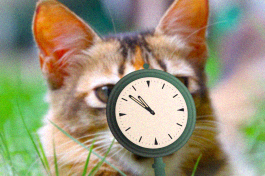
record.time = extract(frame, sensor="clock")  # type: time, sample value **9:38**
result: **10:52**
